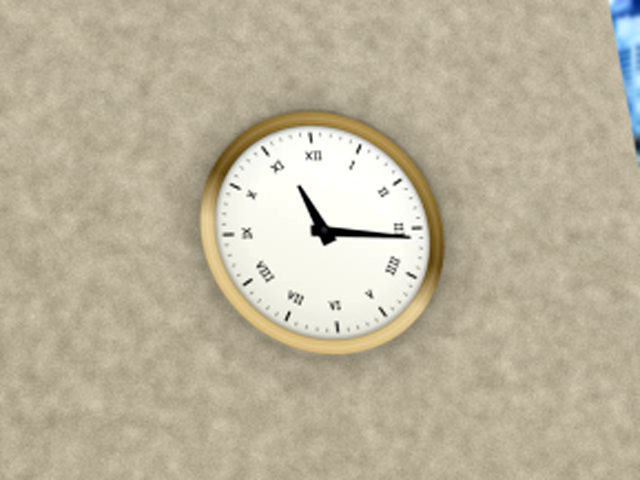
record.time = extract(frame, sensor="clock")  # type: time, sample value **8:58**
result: **11:16**
